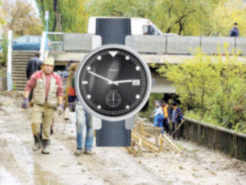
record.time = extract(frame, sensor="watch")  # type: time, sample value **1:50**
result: **2:49**
